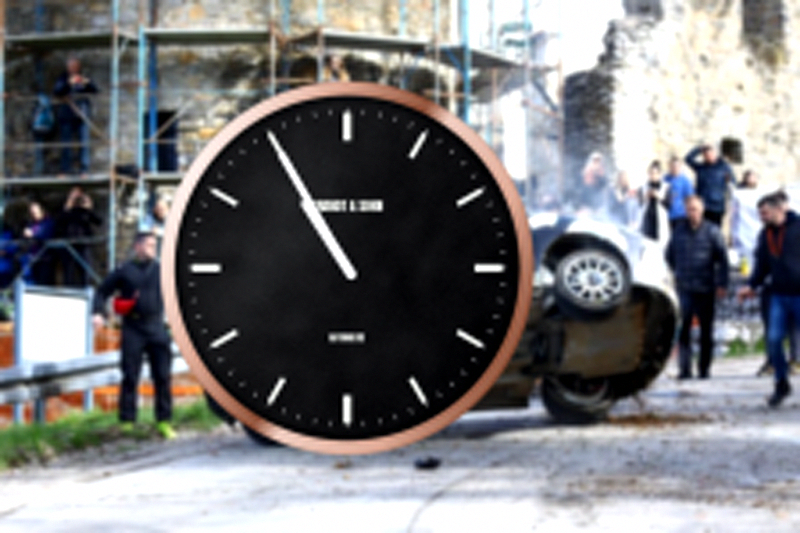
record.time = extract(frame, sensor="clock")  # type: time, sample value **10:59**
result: **10:55**
